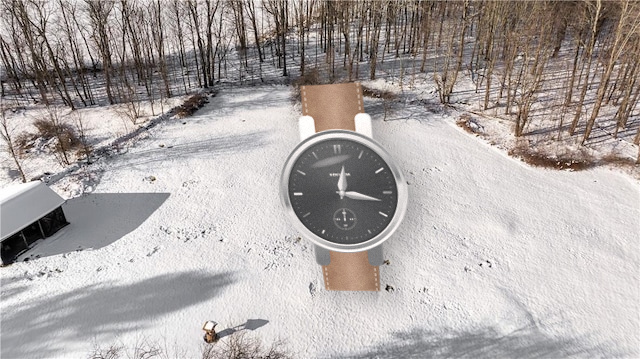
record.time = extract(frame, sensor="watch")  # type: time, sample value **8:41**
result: **12:17**
